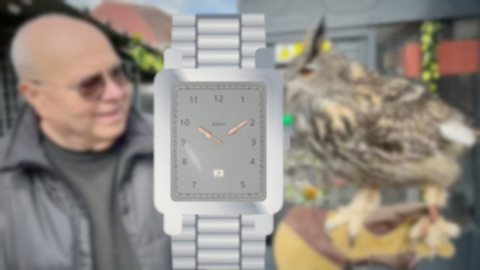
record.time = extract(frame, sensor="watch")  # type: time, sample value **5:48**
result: **10:09**
